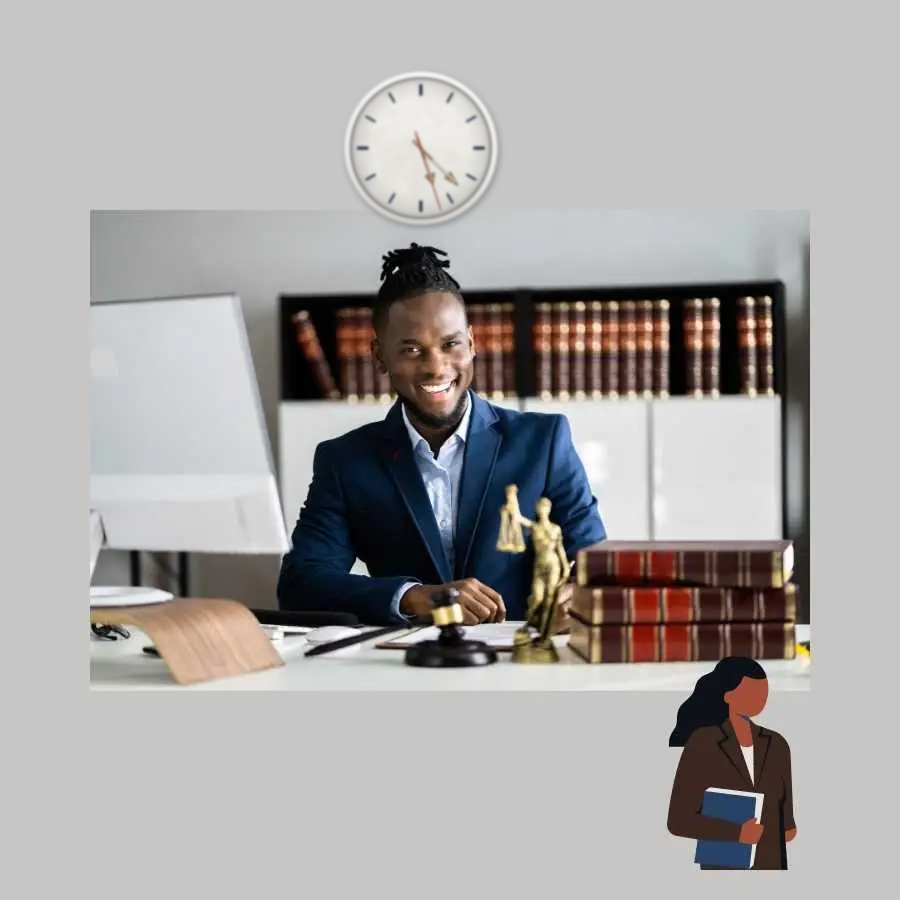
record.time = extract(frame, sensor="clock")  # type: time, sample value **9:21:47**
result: **5:22:27**
